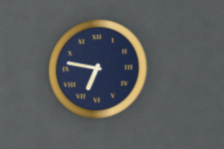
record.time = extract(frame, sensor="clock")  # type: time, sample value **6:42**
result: **6:47**
